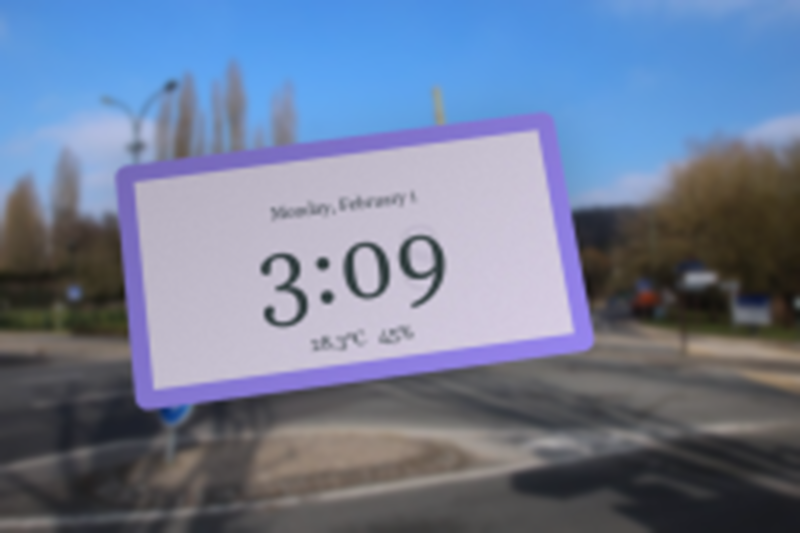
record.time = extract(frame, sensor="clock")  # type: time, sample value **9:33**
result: **3:09**
